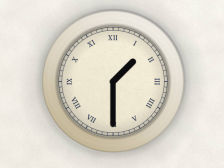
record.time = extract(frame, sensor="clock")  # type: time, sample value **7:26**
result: **1:30**
